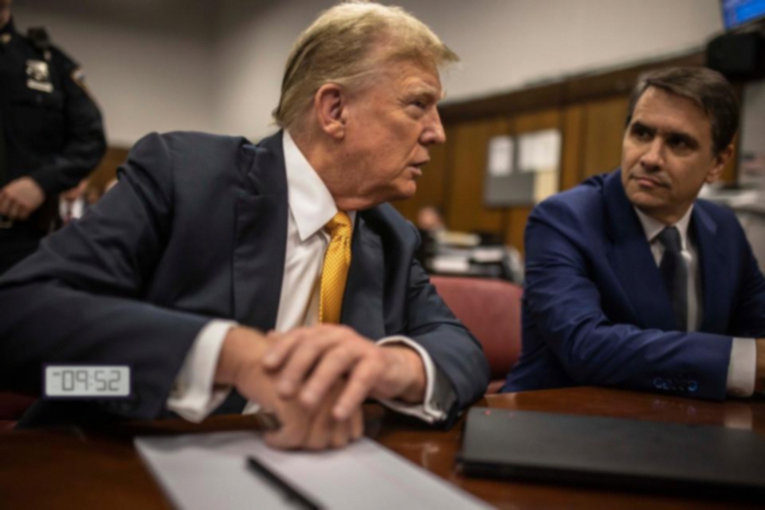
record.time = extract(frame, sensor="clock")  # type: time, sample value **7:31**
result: **9:52**
